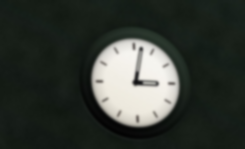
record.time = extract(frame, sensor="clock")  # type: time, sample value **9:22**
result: **3:02**
